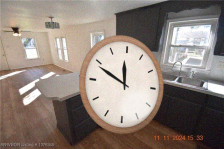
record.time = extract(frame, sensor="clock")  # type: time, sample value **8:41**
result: **11:49**
